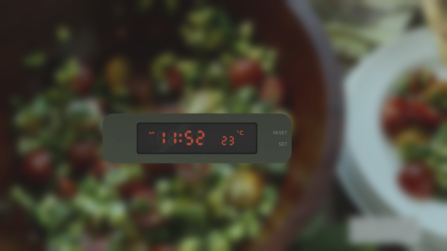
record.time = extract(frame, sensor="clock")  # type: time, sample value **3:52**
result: **11:52**
